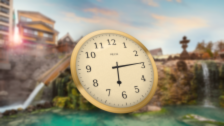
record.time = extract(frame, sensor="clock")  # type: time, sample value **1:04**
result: **6:14**
